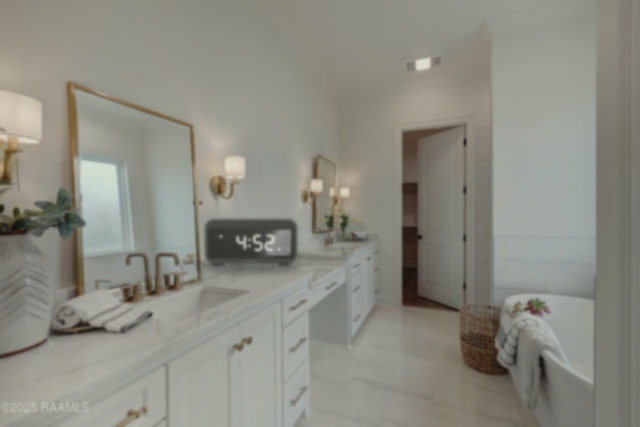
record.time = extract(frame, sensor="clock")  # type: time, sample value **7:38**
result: **4:52**
